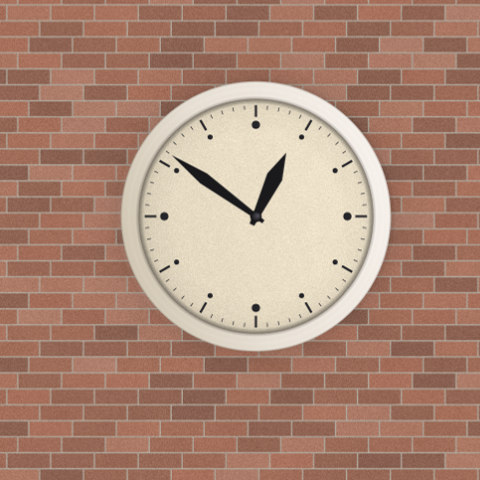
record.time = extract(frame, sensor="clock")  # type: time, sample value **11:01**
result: **12:51**
